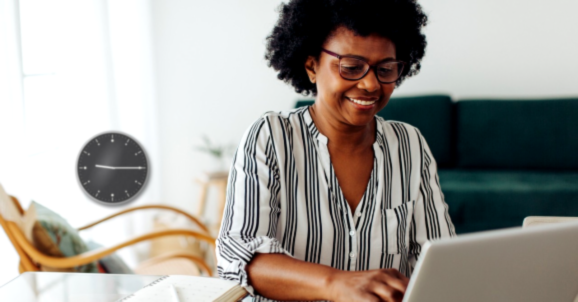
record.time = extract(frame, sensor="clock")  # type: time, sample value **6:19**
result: **9:15**
